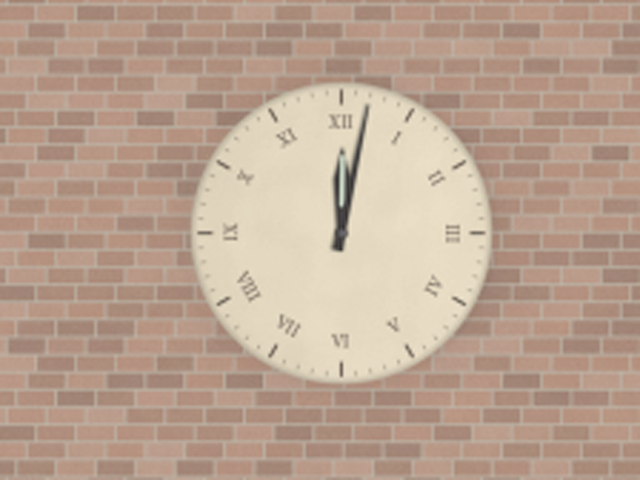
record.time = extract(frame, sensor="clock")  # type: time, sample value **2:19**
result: **12:02**
